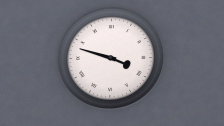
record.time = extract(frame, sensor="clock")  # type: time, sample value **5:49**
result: **3:48**
